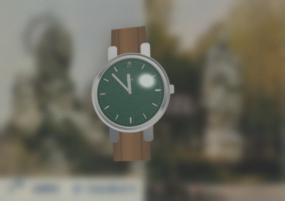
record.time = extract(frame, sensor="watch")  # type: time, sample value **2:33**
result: **11:53**
